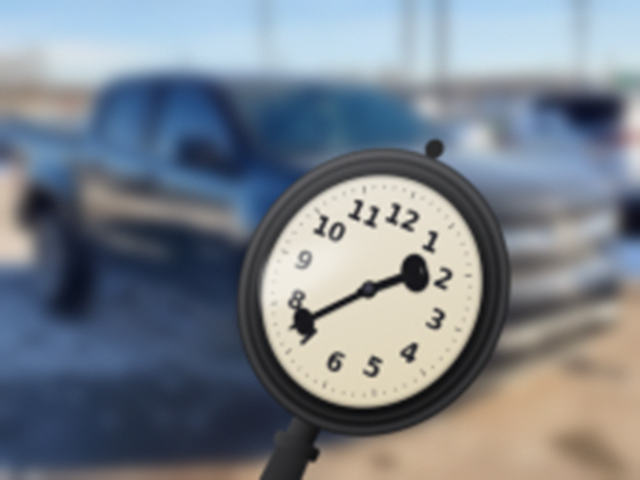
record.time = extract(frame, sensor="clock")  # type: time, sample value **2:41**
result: **1:37**
